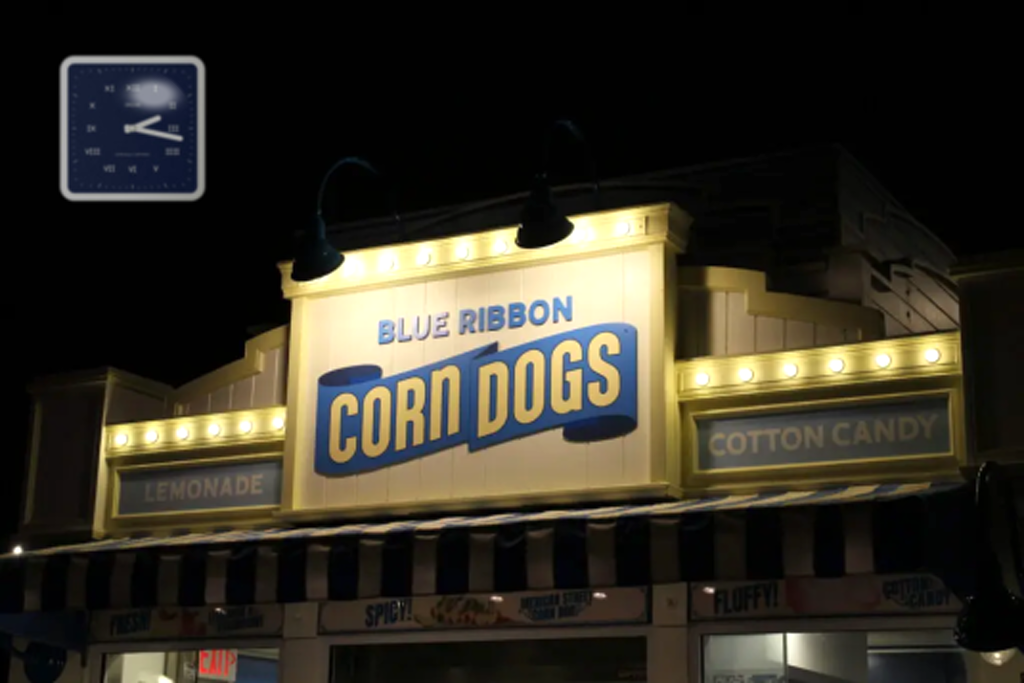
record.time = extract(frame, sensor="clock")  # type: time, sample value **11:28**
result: **2:17**
